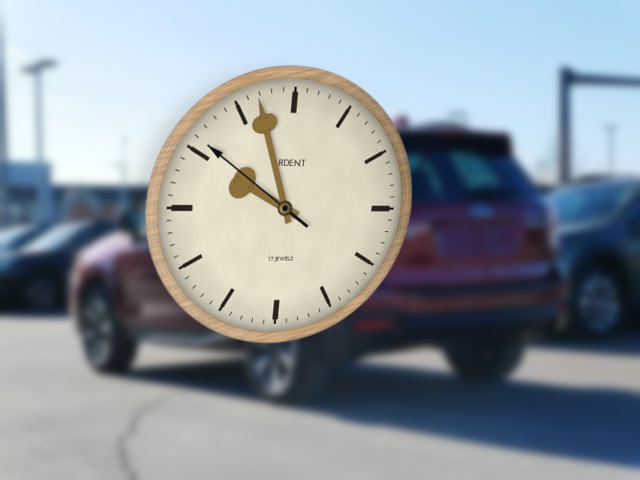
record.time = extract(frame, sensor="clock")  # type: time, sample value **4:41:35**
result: **9:56:51**
